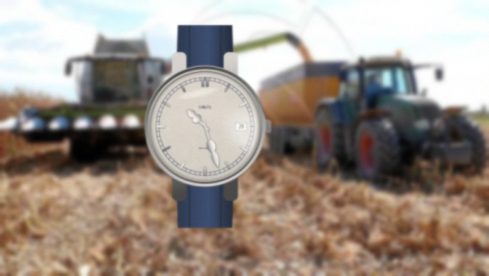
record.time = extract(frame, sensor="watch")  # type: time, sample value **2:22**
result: **10:27**
